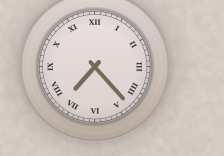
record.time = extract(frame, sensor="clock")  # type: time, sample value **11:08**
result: **7:23**
